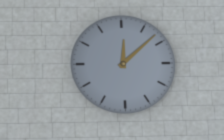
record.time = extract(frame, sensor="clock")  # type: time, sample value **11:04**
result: **12:08**
